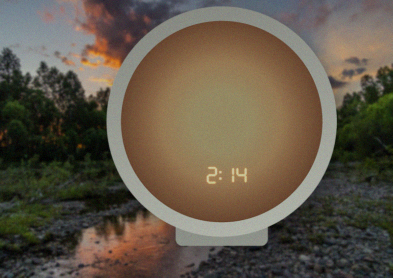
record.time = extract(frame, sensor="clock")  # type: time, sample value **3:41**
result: **2:14**
